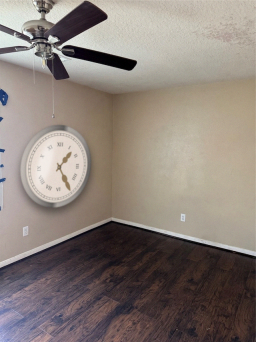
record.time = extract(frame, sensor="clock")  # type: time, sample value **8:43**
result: **1:25**
